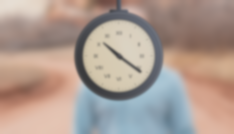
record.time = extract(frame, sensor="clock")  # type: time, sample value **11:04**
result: **10:21**
